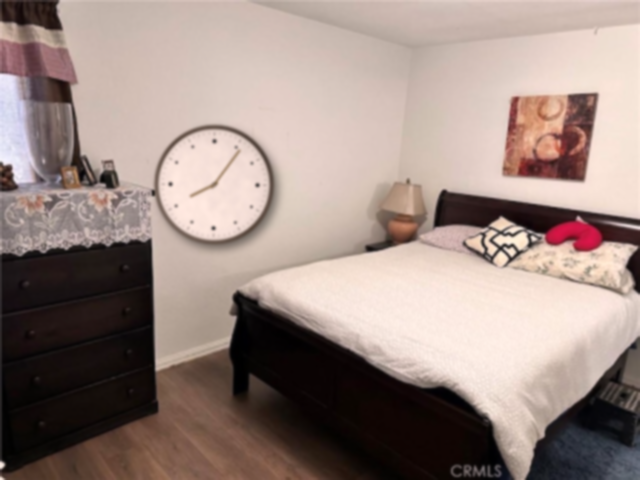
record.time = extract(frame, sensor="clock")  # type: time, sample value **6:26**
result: **8:06**
